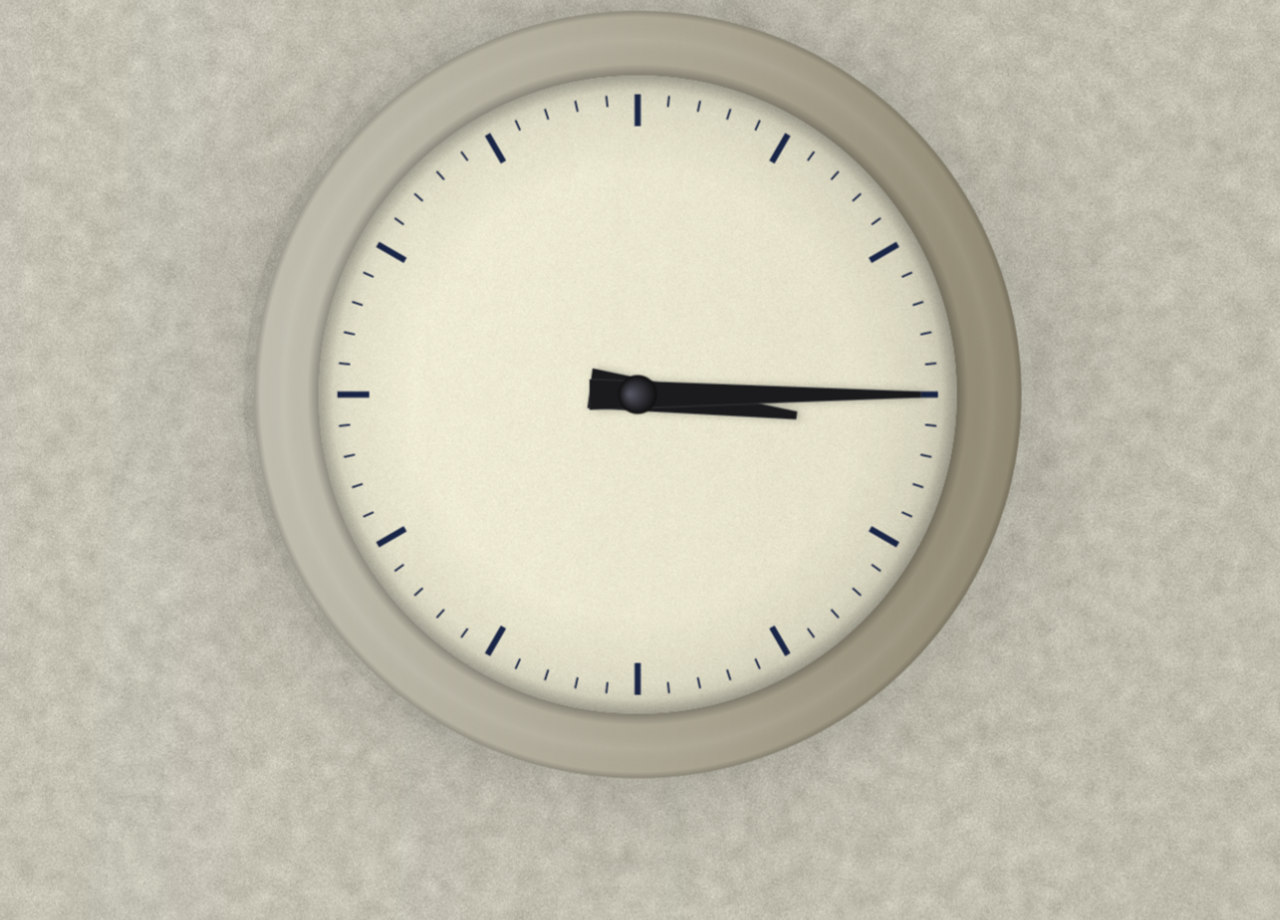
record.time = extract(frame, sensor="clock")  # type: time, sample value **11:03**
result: **3:15**
